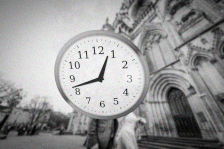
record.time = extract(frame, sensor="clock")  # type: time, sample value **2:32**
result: **12:42**
